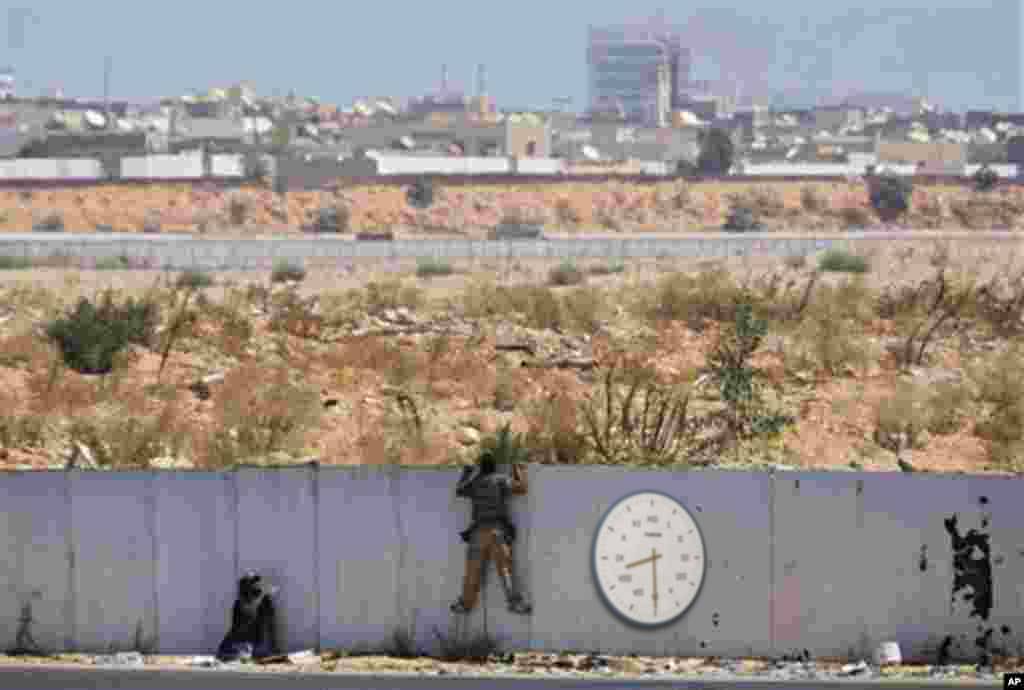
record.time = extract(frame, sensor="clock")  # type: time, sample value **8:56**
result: **8:30**
